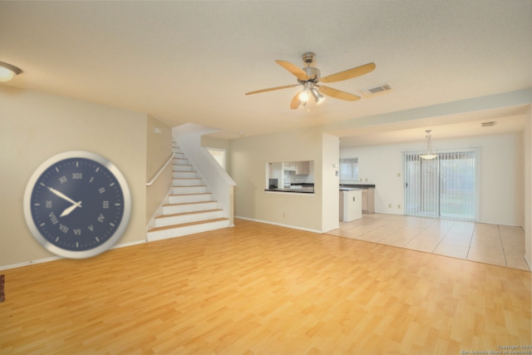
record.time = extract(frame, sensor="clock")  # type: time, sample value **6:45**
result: **7:50**
